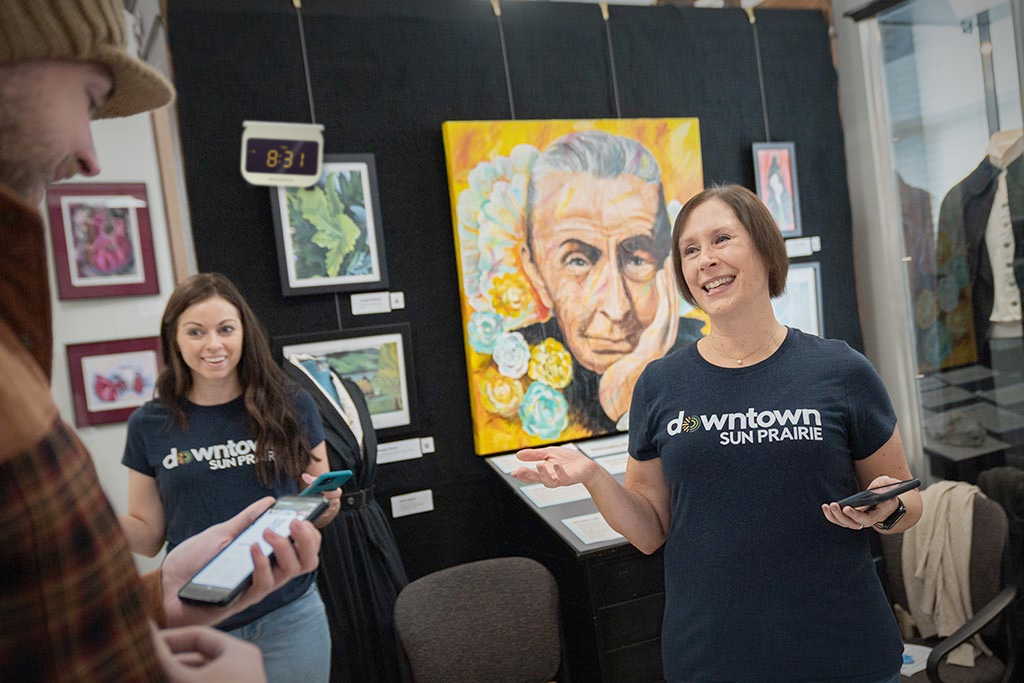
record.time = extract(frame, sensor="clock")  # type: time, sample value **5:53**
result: **8:31**
